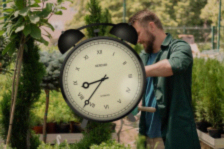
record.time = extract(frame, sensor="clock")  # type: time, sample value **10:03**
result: **8:37**
